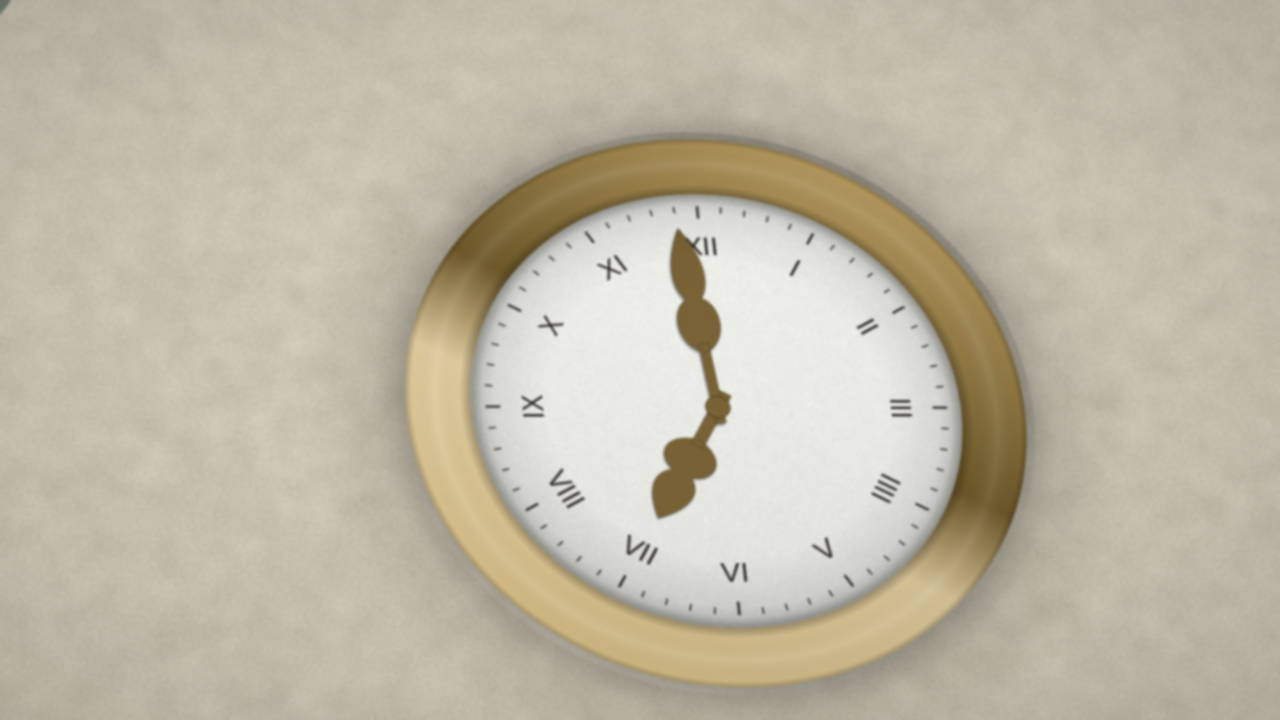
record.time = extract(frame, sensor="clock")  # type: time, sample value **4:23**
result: **6:59**
